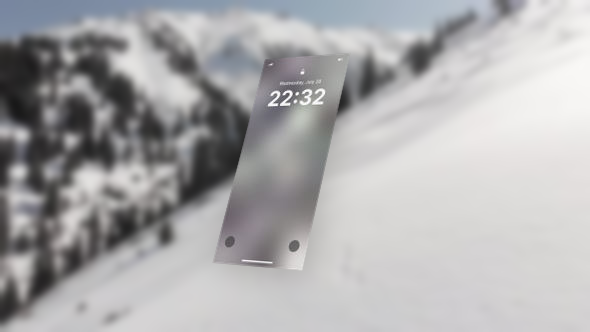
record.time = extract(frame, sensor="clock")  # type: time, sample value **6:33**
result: **22:32**
